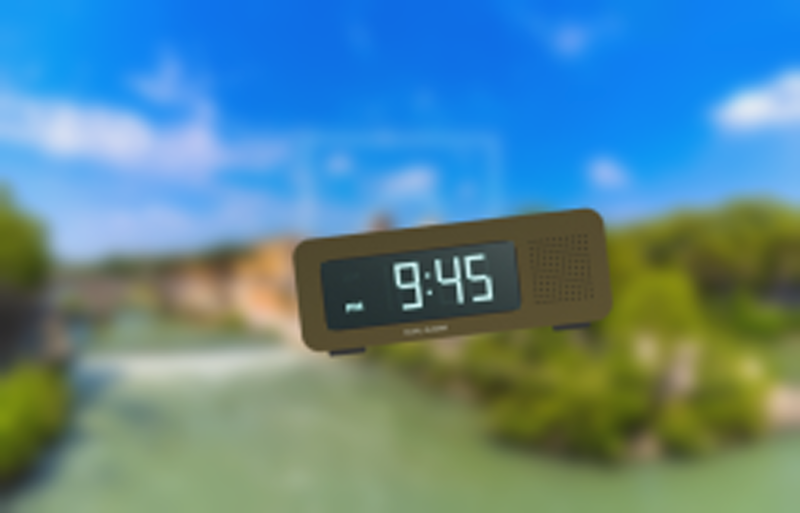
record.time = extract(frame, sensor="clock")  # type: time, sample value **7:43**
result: **9:45**
